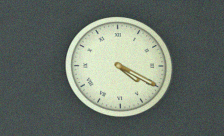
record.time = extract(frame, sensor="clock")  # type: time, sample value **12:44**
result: **4:20**
